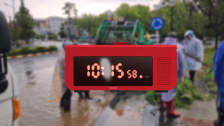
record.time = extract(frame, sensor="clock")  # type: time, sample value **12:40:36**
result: **10:15:58**
